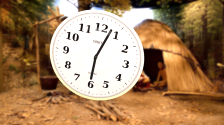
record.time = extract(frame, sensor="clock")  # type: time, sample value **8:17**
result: **6:03**
